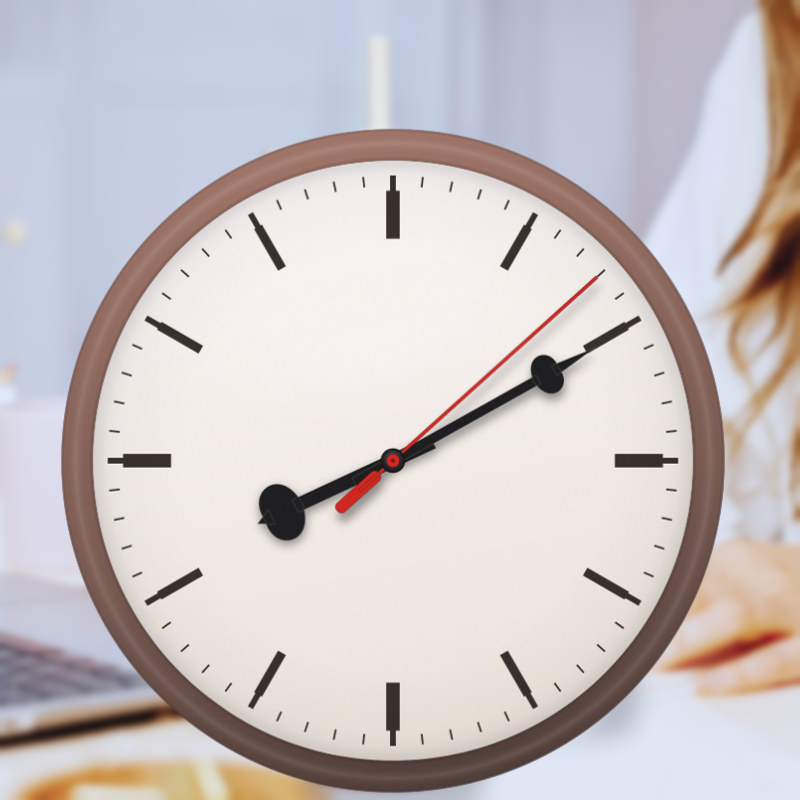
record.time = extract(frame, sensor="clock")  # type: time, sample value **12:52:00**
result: **8:10:08**
